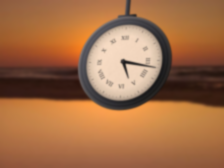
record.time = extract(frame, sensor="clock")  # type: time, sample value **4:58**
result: **5:17**
